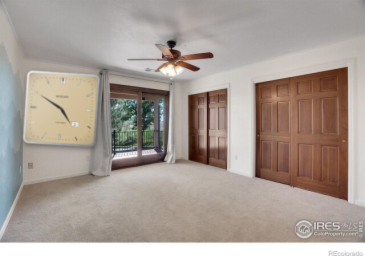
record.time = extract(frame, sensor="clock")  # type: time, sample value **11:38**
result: **4:50**
